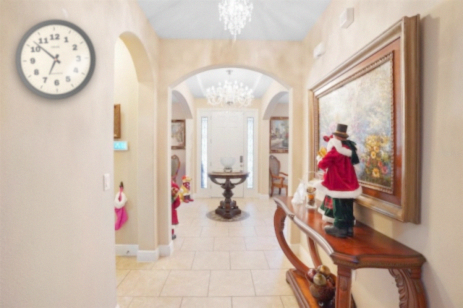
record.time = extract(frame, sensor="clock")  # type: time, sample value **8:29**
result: **6:52**
